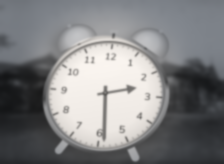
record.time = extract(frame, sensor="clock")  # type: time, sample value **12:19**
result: **2:29**
